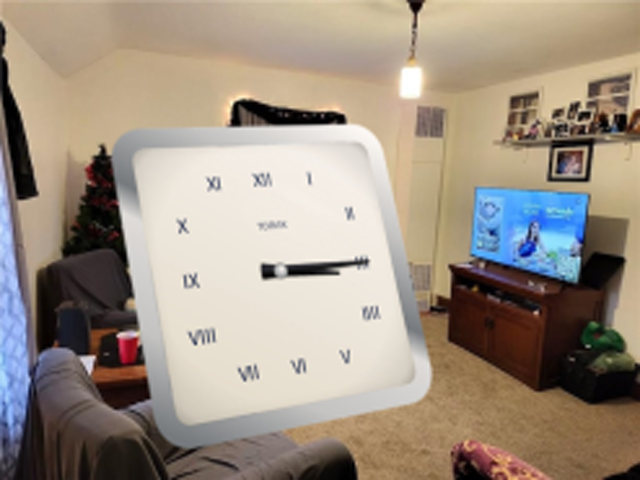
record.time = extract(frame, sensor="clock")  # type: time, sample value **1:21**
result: **3:15**
